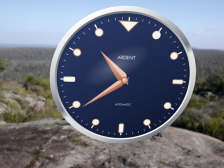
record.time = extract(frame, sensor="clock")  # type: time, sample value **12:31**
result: **10:39**
